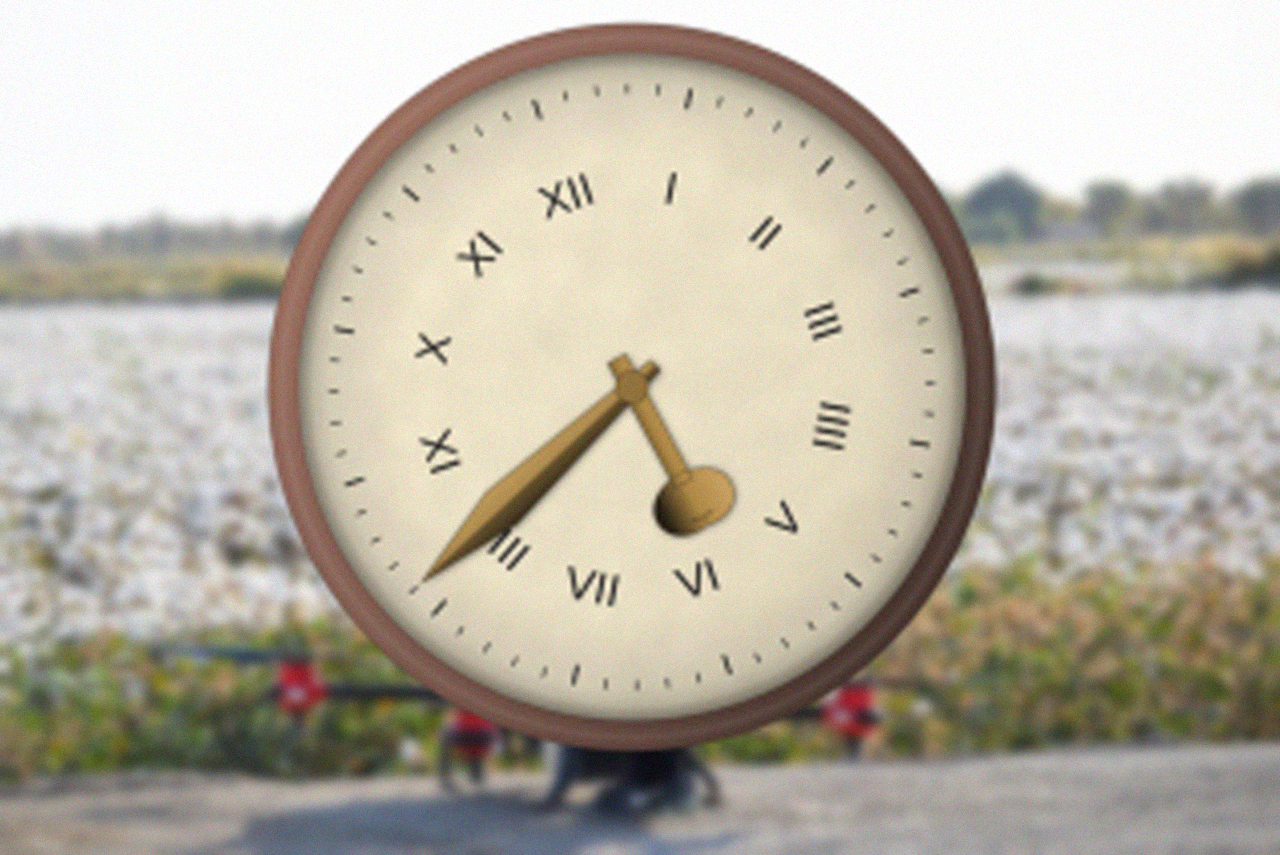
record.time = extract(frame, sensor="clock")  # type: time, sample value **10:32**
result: **5:41**
